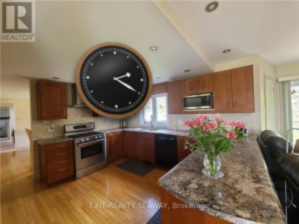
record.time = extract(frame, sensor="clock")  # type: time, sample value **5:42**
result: **2:20**
